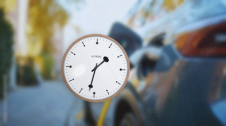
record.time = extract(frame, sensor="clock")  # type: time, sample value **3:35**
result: **1:32**
